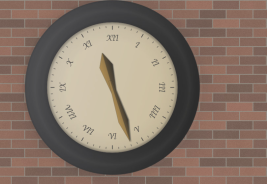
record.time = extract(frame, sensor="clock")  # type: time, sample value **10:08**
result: **11:27**
